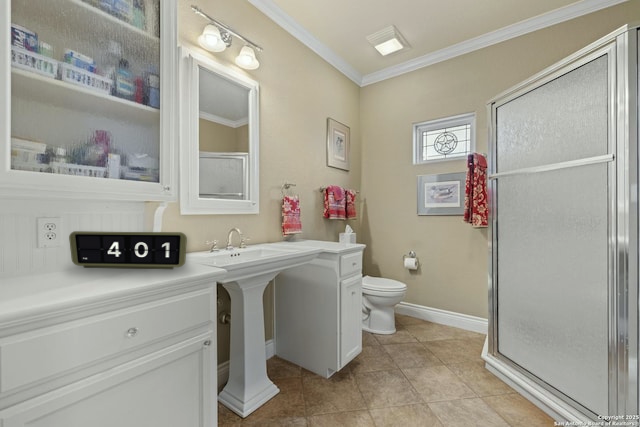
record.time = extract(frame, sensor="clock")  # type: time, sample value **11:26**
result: **4:01**
